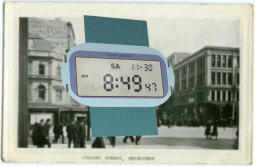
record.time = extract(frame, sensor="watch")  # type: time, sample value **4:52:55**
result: **8:49:47**
